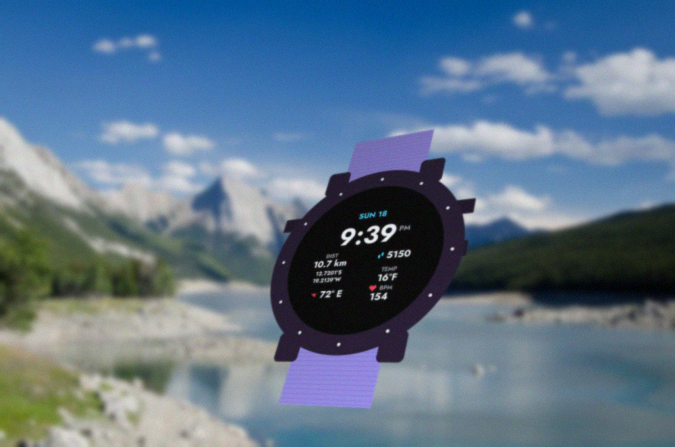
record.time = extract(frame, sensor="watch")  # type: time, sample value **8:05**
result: **9:39**
